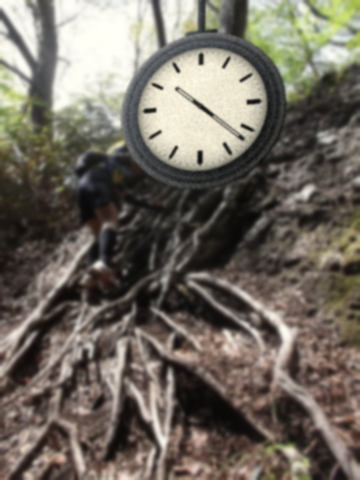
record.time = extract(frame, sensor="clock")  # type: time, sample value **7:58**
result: **10:22**
